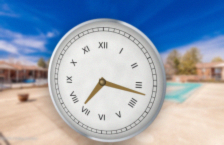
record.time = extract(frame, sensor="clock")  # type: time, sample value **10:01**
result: **7:17**
